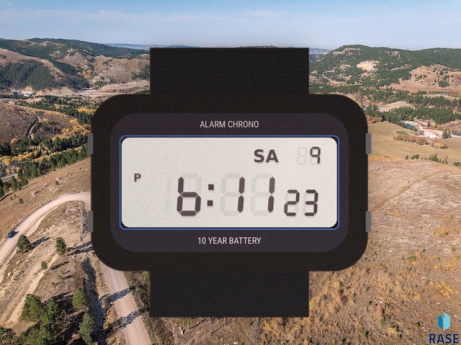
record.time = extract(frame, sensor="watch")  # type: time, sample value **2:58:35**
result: **6:11:23**
